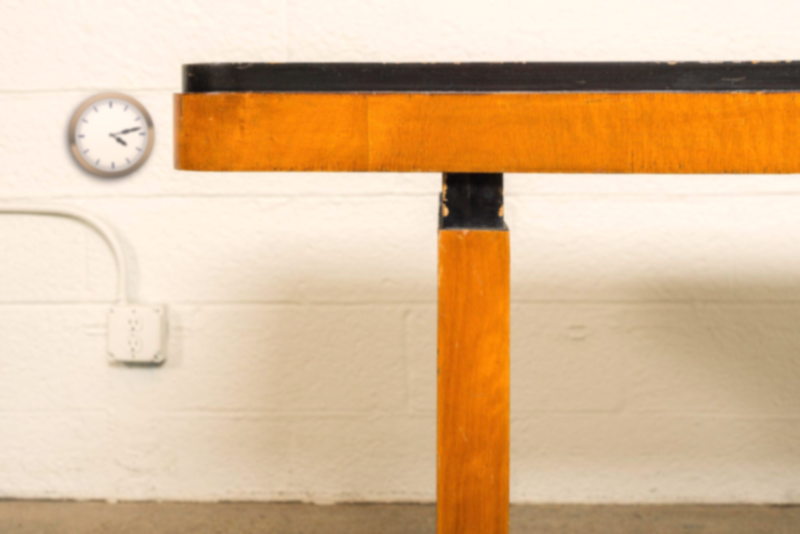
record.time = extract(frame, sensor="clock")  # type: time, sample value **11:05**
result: **4:13**
